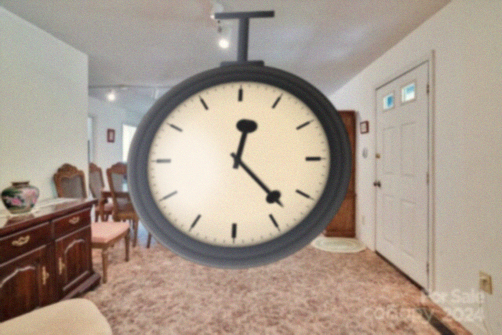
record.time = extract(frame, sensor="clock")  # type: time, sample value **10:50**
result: **12:23**
